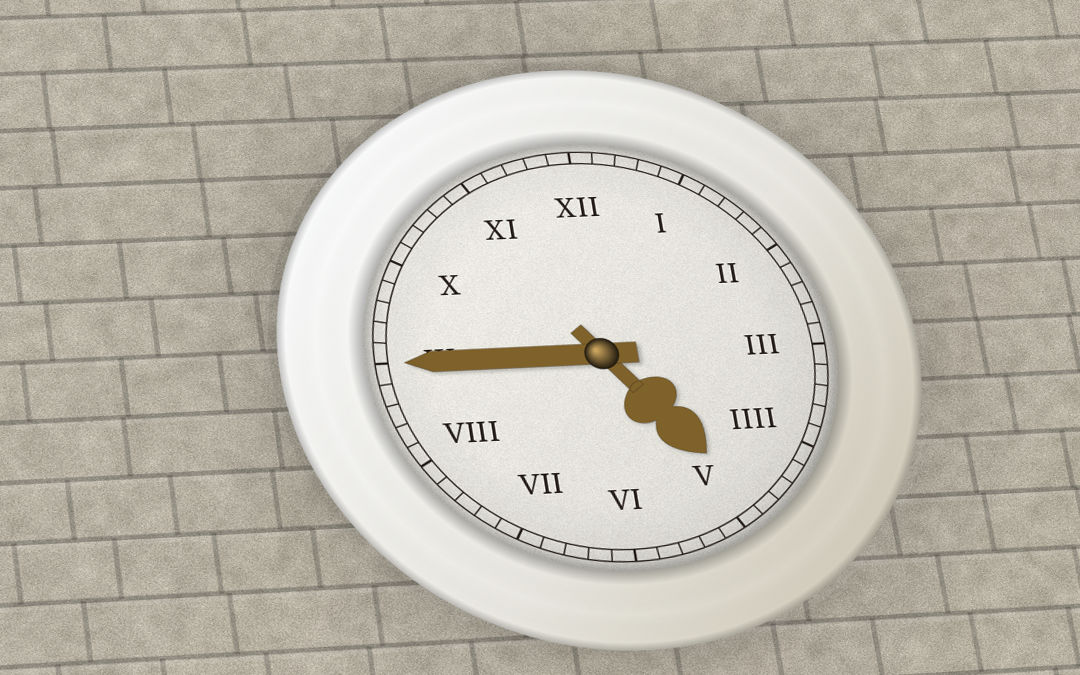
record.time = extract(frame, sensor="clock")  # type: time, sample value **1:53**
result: **4:45**
